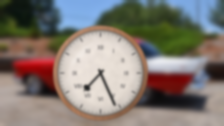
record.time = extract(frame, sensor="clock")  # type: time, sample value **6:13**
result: **7:26**
